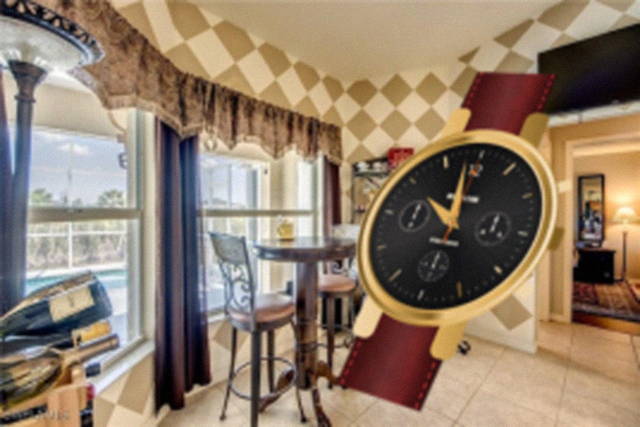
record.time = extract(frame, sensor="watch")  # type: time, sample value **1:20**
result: **9:58**
